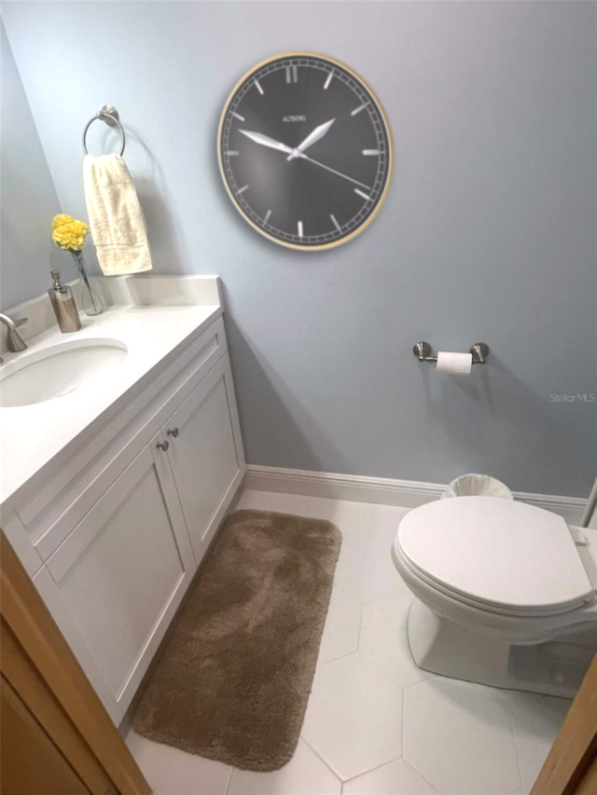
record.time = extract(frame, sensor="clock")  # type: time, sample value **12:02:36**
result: **1:48:19**
